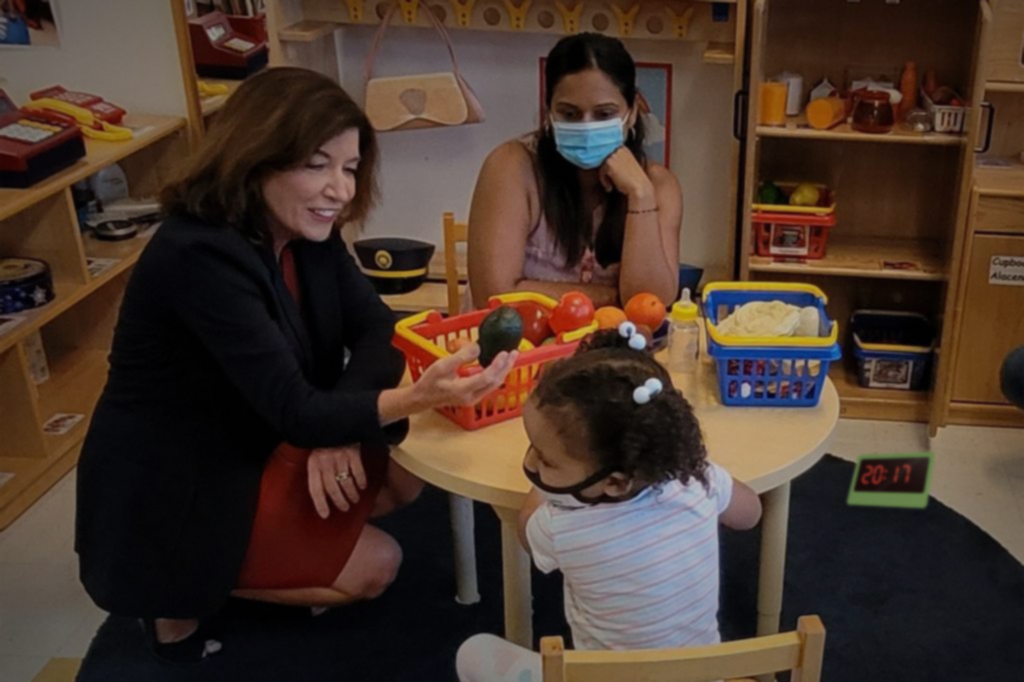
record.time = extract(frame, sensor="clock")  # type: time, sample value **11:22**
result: **20:17**
